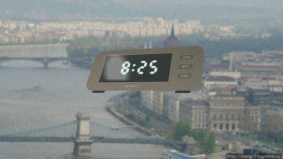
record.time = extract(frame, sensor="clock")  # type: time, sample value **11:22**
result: **8:25**
